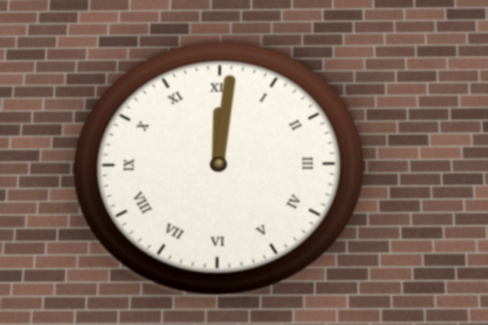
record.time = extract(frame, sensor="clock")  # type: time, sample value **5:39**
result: **12:01**
